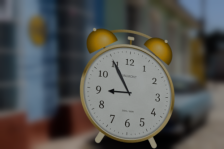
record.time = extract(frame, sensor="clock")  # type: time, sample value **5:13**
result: **8:55**
